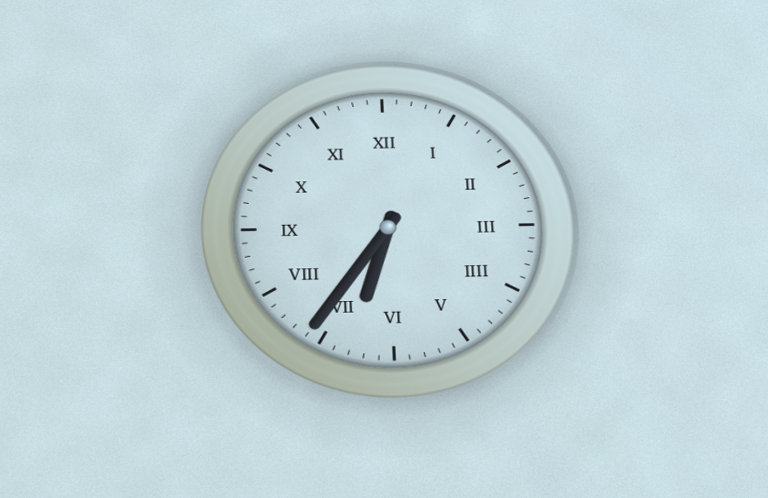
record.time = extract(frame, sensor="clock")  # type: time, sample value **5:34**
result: **6:36**
